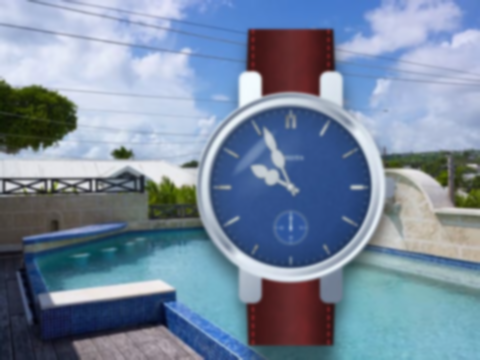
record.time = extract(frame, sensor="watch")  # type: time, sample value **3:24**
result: **9:56**
